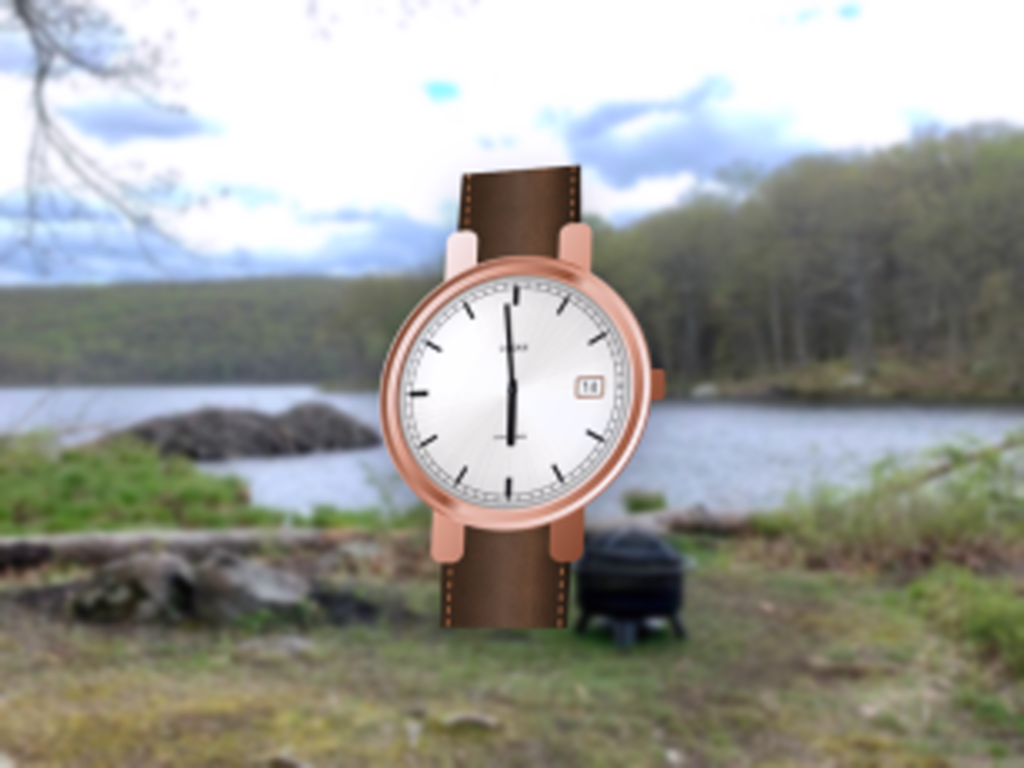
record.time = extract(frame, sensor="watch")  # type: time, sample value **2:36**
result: **5:59**
